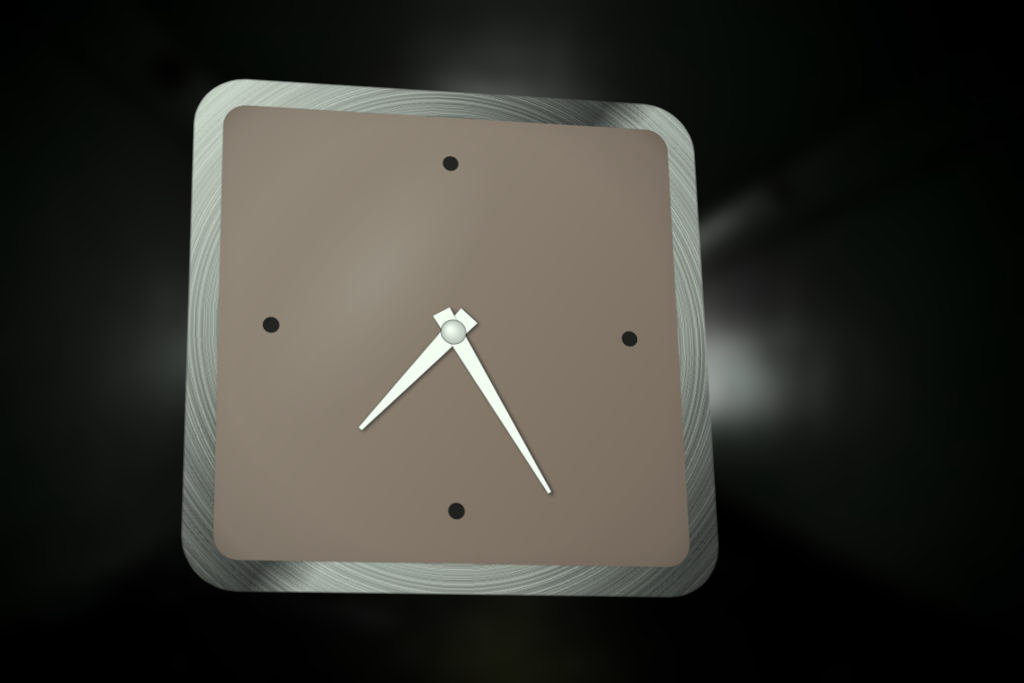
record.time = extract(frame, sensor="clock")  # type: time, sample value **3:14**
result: **7:25**
